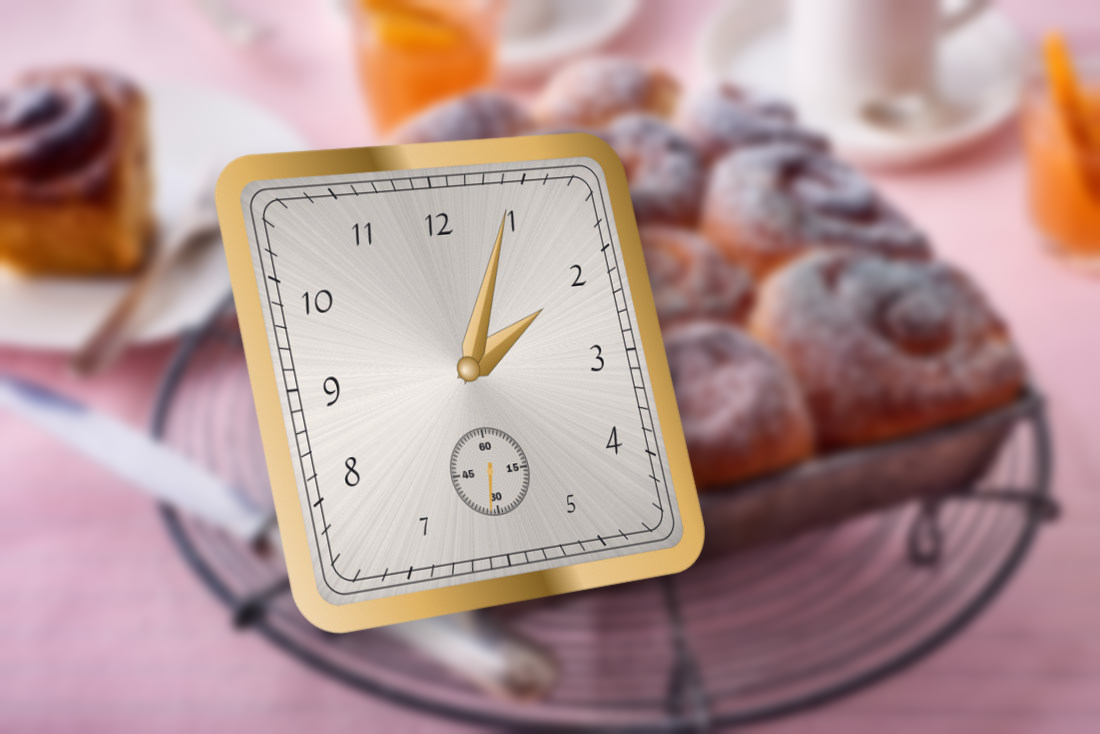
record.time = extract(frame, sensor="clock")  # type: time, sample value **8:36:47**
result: **2:04:32**
